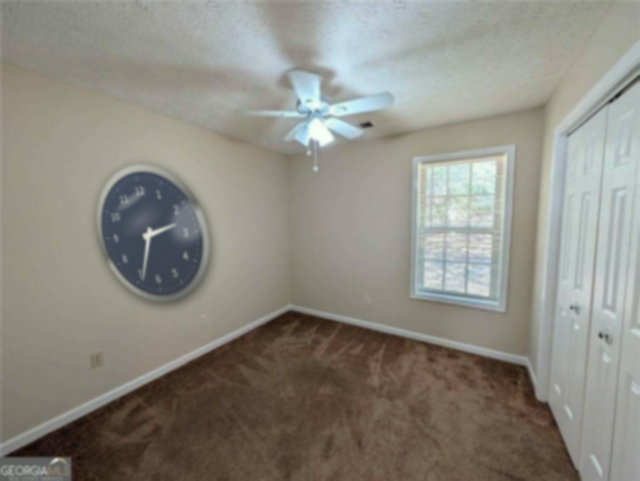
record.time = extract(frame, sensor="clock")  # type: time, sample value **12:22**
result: **2:34**
